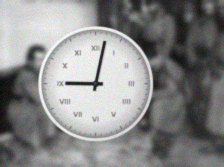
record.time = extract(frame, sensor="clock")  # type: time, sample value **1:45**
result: **9:02**
